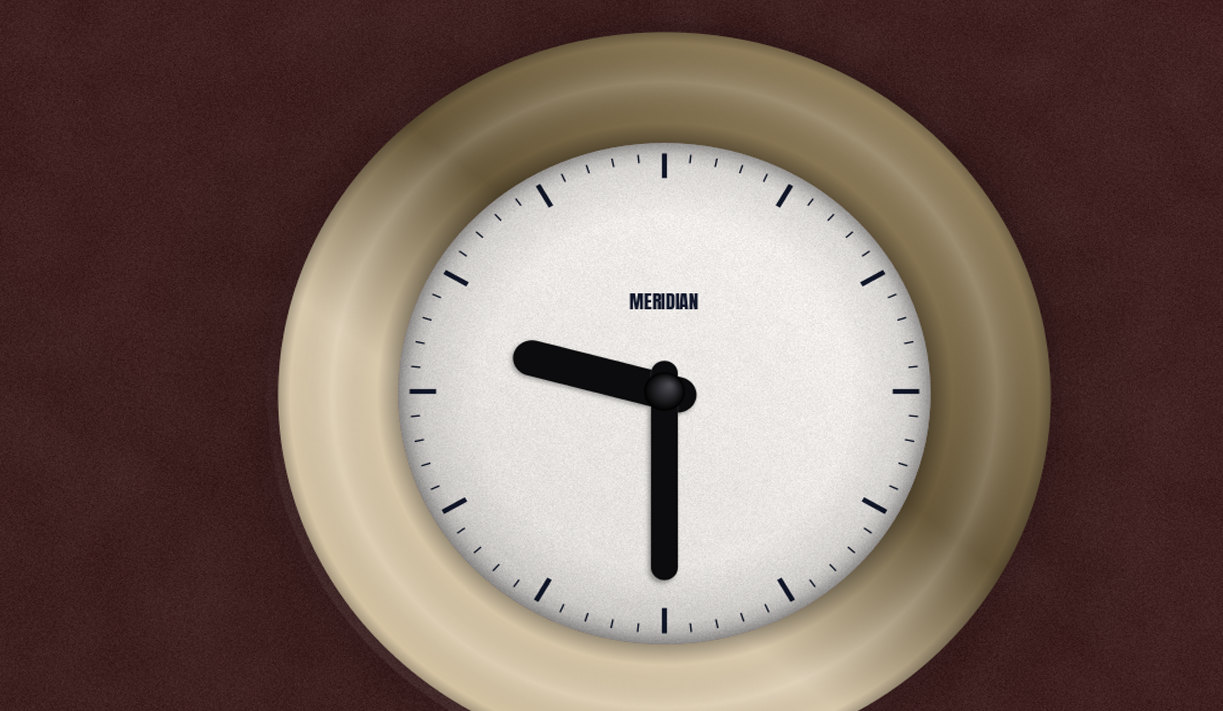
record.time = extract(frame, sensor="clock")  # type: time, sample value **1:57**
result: **9:30**
